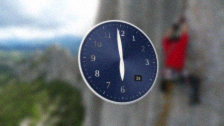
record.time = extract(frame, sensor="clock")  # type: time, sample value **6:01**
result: **5:59**
